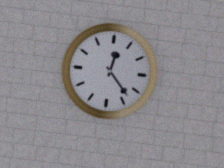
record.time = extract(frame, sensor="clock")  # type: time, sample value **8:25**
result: **12:23**
